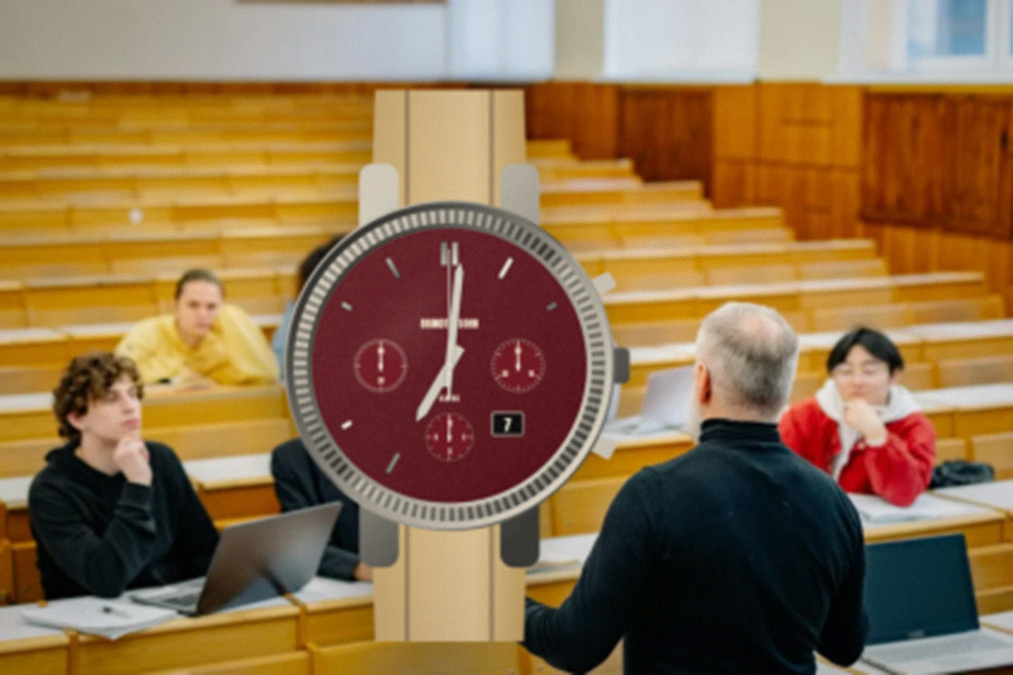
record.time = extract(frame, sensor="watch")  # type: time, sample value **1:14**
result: **7:01**
